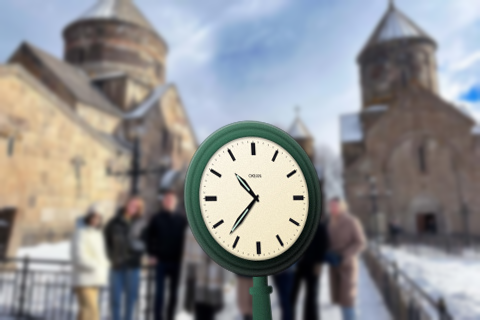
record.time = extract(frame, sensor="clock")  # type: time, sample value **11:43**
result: **10:37**
